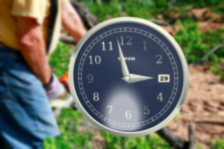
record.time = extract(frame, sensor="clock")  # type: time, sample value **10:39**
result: **2:58**
